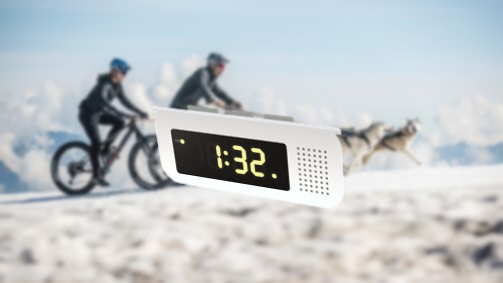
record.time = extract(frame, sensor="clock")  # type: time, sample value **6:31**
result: **1:32**
